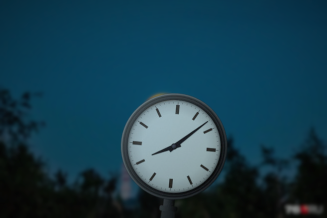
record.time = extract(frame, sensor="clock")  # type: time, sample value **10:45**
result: **8:08**
